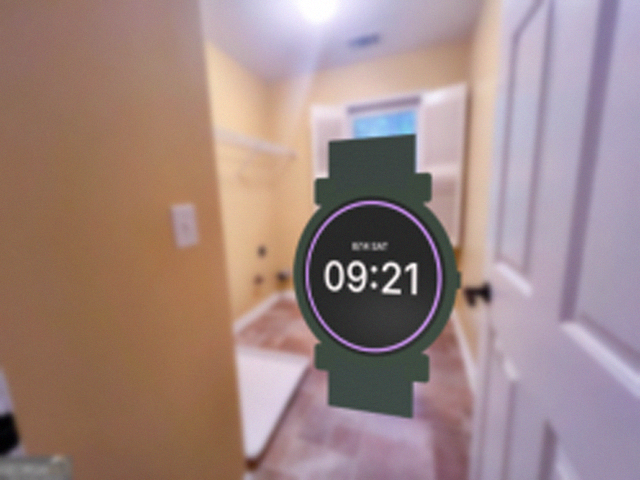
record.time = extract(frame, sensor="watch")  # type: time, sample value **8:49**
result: **9:21**
